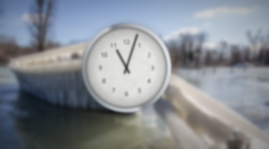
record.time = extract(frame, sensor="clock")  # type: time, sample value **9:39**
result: **11:03**
